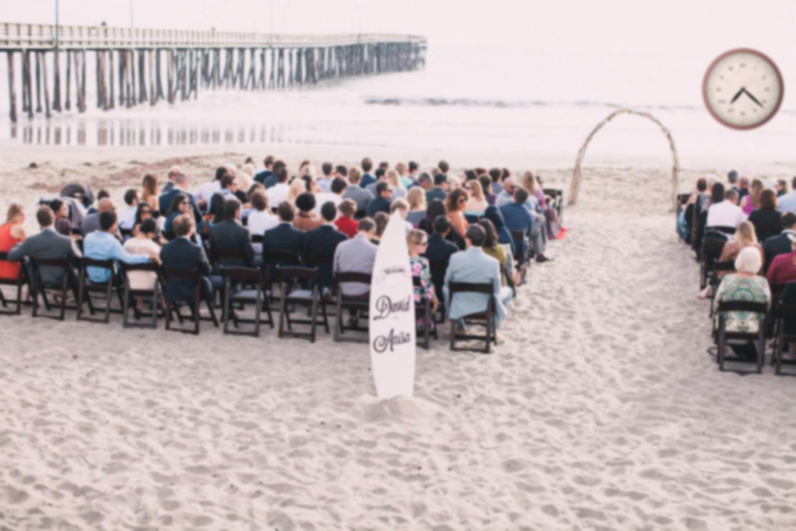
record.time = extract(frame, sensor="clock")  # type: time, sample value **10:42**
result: **7:22**
